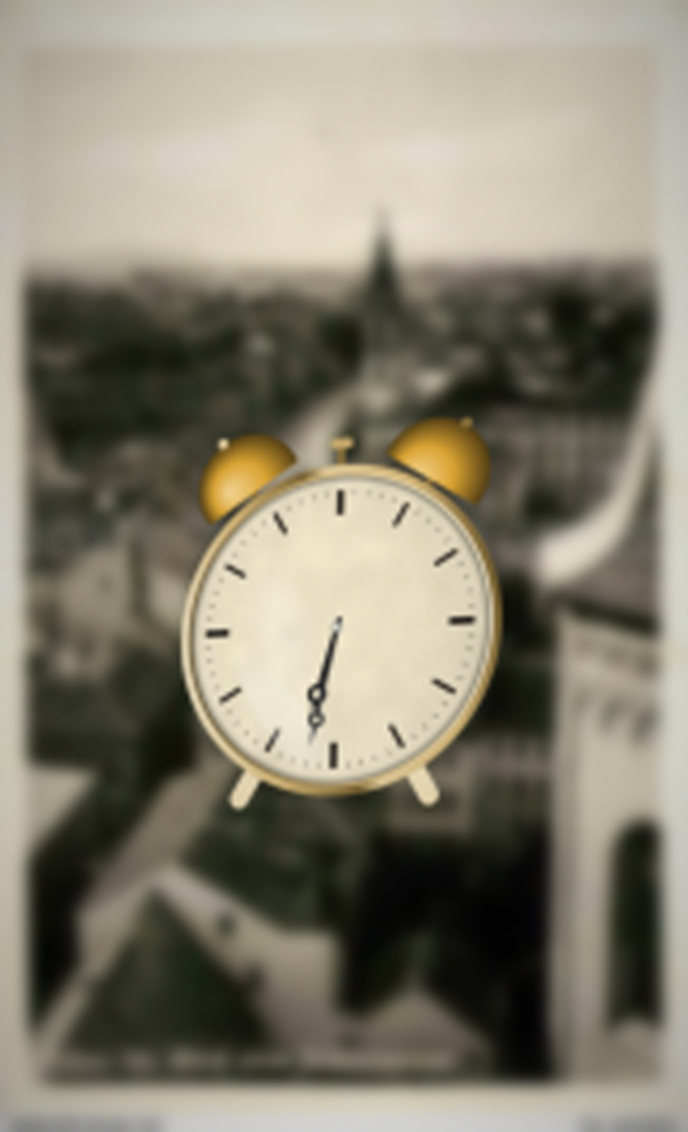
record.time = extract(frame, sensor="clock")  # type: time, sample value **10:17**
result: **6:32**
